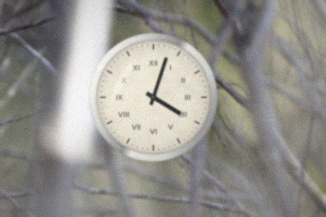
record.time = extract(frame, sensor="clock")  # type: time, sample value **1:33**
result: **4:03**
